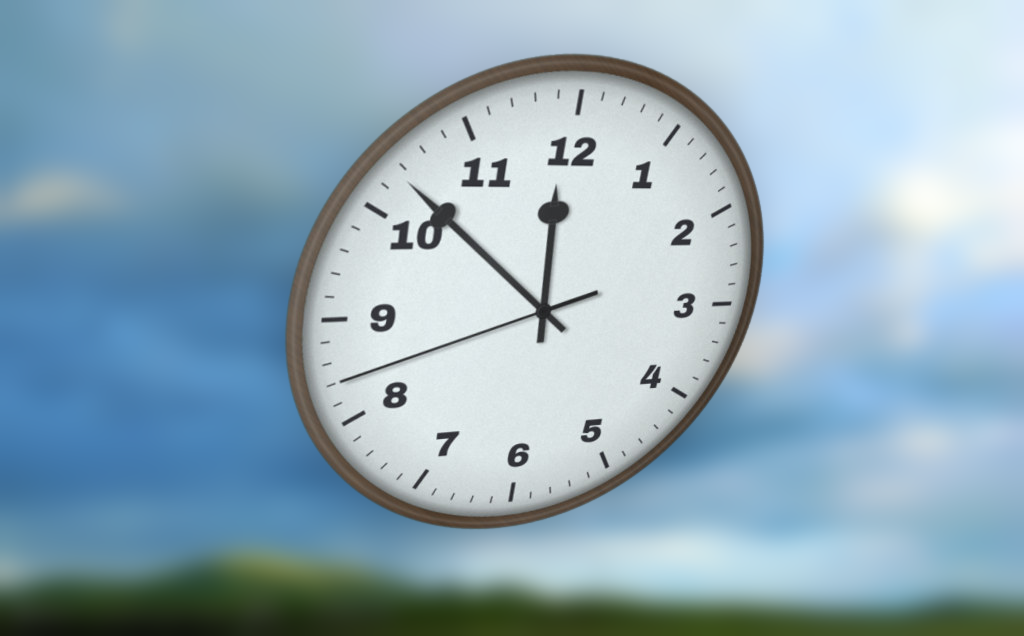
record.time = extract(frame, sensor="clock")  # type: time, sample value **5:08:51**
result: **11:51:42**
